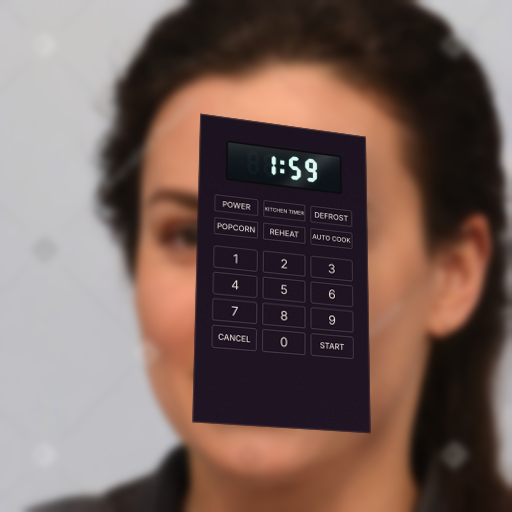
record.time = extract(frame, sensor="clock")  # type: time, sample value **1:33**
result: **1:59**
